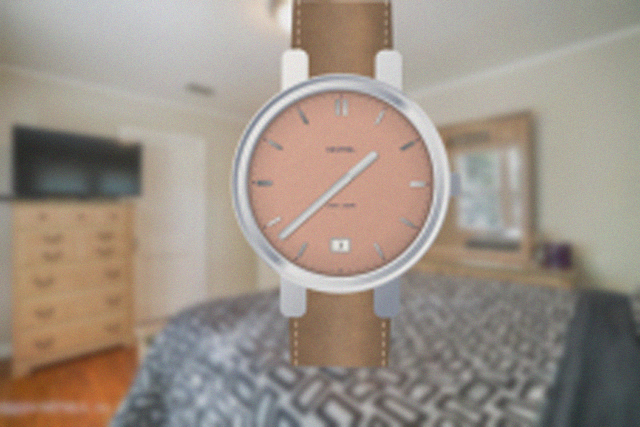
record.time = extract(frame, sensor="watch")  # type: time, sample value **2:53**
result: **1:38**
